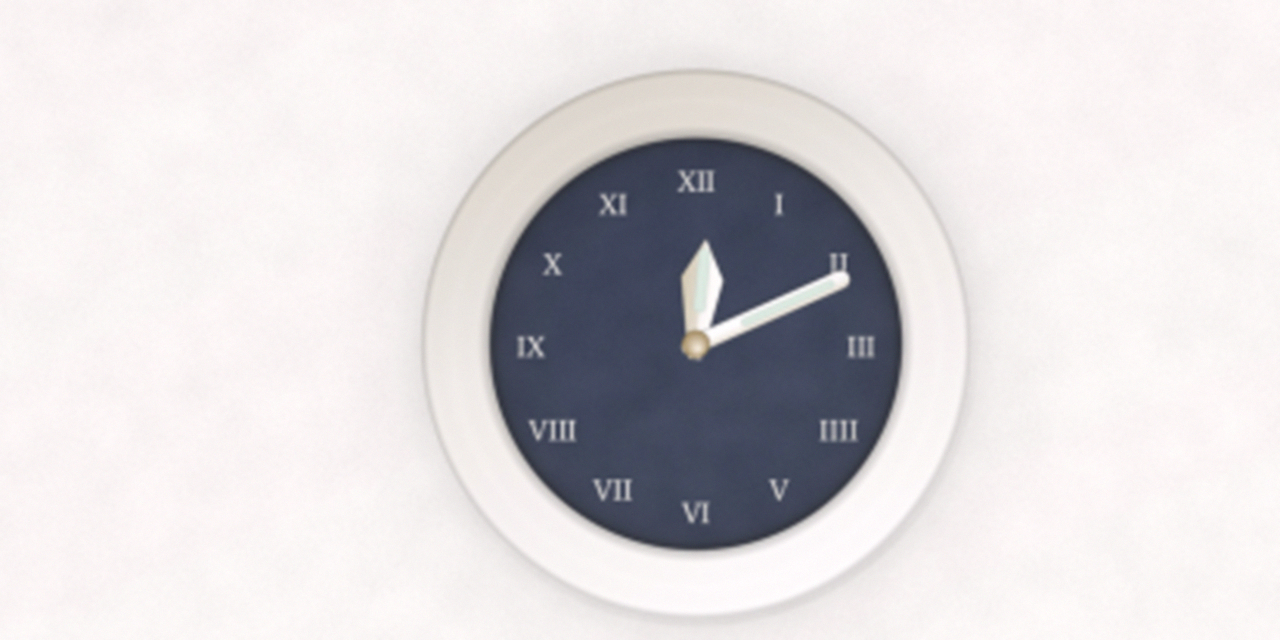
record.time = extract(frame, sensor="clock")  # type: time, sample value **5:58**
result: **12:11**
